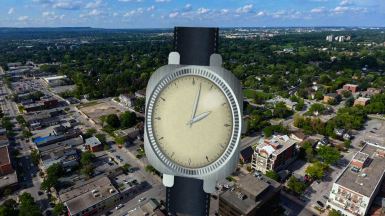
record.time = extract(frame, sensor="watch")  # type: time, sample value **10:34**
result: **2:02**
